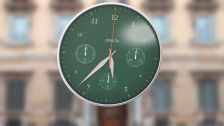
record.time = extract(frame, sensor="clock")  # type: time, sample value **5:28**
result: **5:37**
